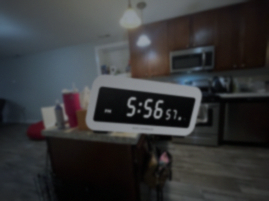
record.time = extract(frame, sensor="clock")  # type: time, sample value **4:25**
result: **5:56**
